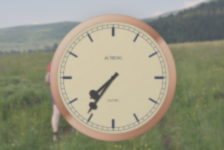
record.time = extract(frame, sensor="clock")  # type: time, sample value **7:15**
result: **7:36**
